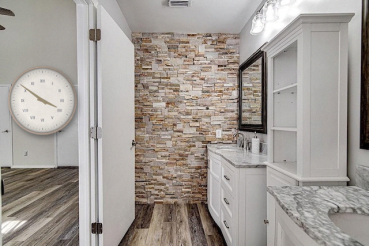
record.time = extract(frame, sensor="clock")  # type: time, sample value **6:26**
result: **3:51**
